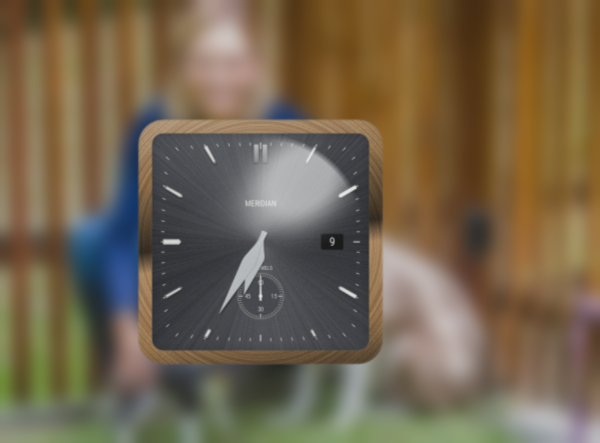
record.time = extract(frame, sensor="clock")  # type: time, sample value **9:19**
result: **6:35**
